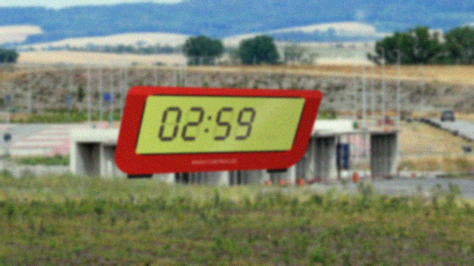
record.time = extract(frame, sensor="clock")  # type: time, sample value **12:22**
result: **2:59**
